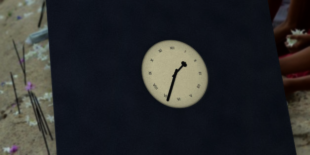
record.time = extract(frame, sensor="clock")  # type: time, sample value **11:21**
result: **1:34**
